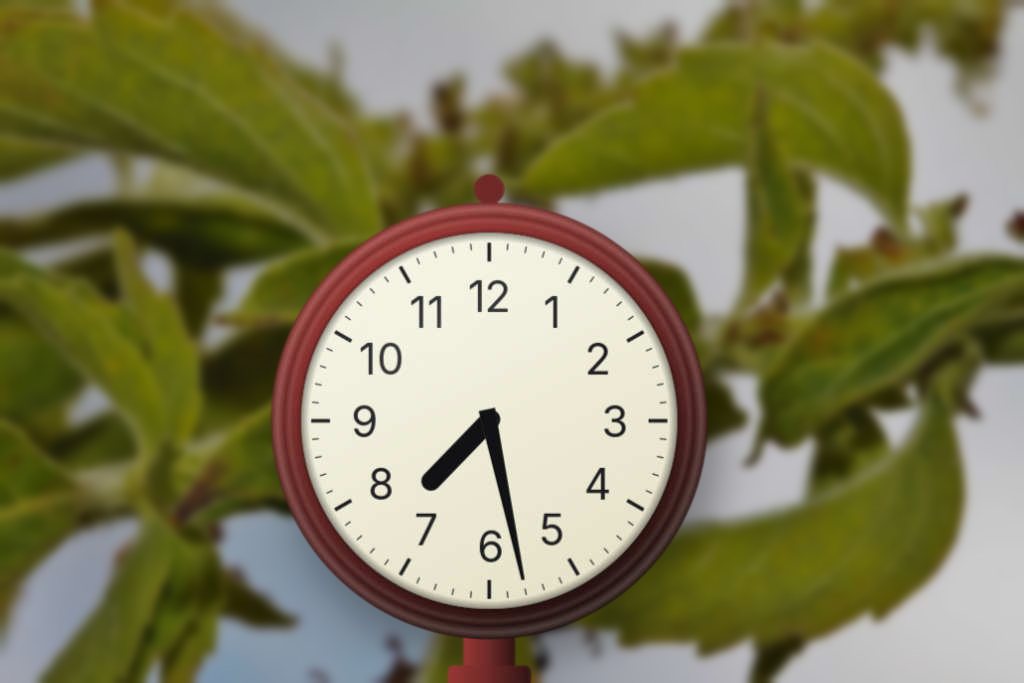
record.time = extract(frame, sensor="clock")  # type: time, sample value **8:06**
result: **7:28**
